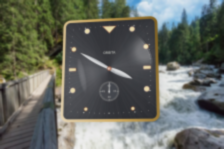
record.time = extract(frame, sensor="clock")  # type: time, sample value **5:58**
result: **3:50**
